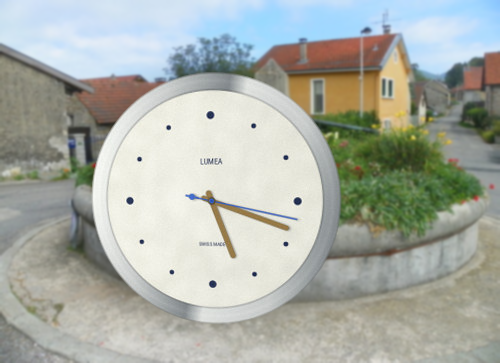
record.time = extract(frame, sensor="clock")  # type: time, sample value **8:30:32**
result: **5:18:17**
